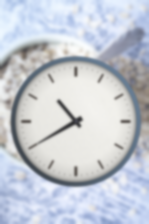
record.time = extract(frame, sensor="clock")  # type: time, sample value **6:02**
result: **10:40**
